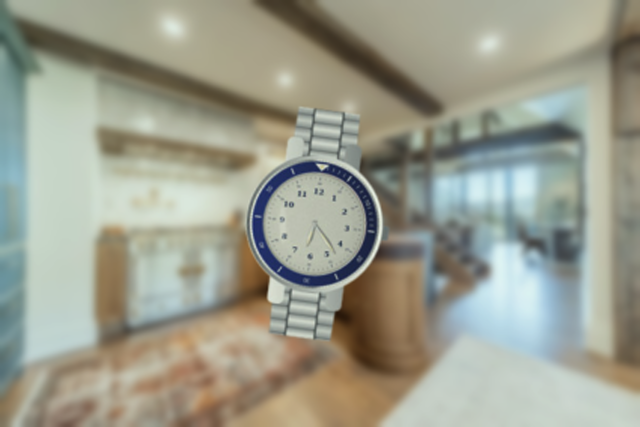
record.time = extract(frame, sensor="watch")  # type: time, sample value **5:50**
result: **6:23**
